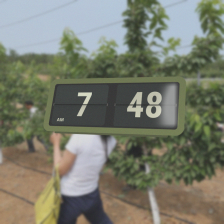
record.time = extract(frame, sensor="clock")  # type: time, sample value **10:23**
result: **7:48**
